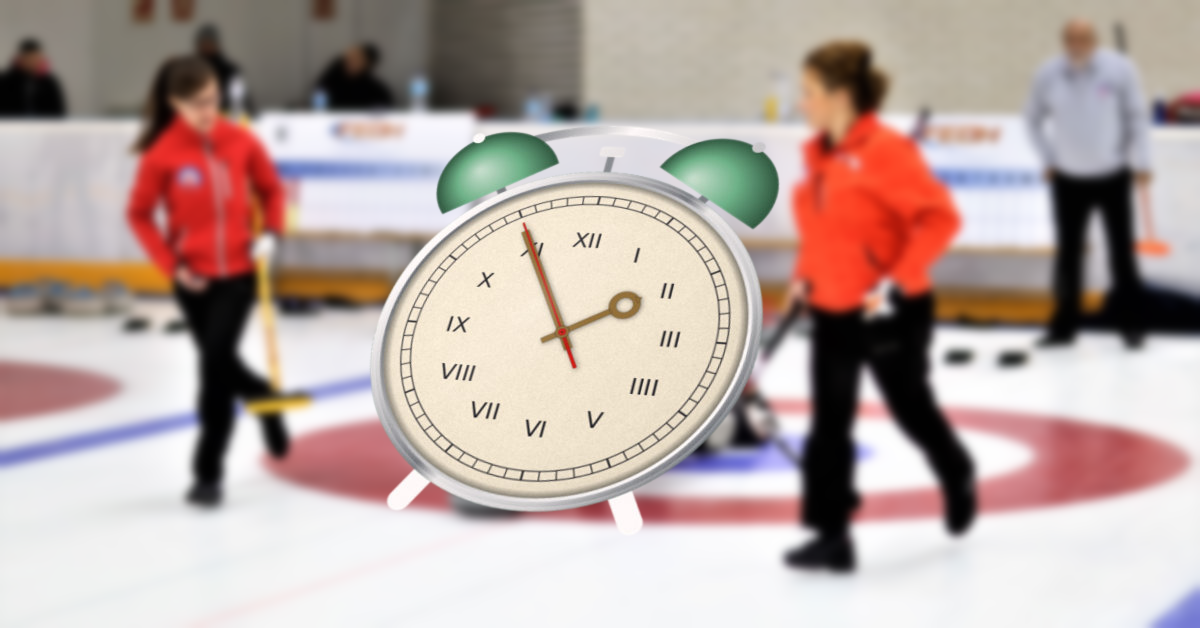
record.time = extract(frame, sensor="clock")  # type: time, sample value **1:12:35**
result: **1:54:55**
